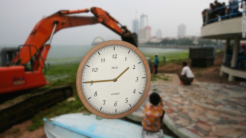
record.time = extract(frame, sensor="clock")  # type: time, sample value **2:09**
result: **1:45**
